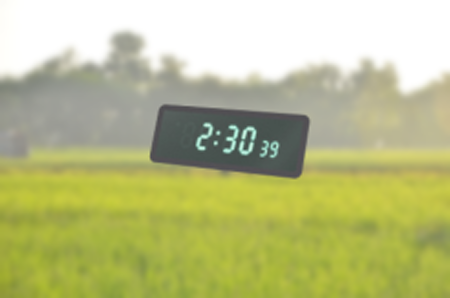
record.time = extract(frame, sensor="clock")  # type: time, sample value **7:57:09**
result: **2:30:39**
